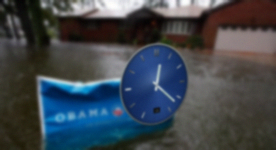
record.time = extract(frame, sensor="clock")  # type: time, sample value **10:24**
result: **12:22**
